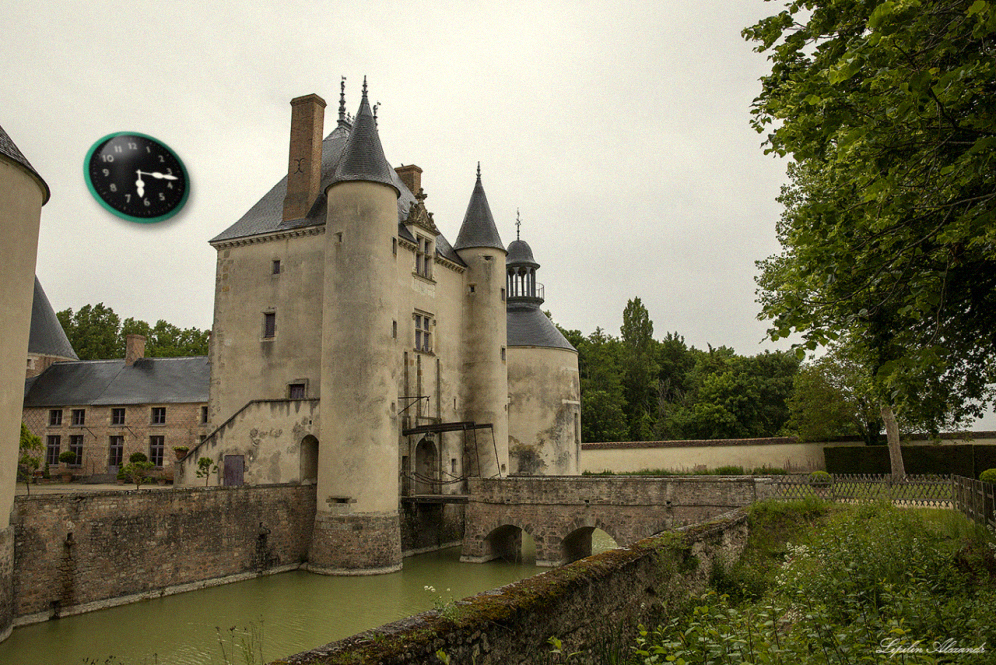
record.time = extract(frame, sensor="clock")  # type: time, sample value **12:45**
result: **6:17**
